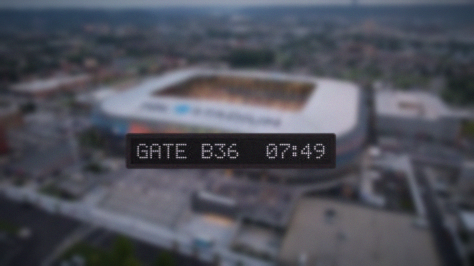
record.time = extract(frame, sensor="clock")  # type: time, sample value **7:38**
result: **7:49**
